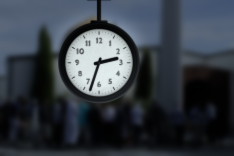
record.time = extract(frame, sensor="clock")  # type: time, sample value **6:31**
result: **2:33**
